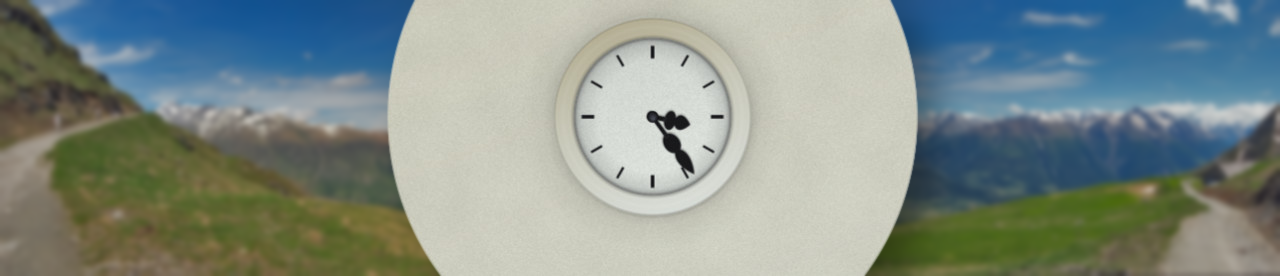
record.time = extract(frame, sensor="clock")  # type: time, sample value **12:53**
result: **3:24**
